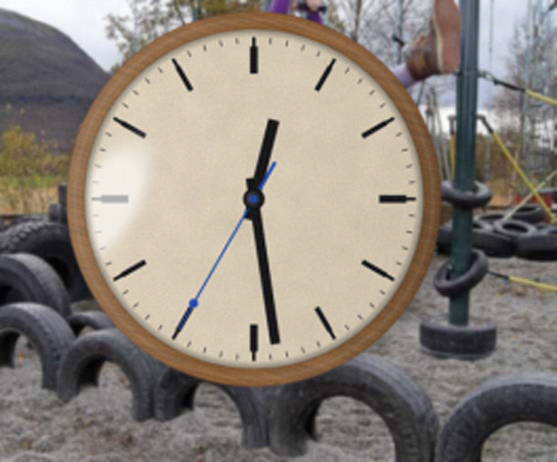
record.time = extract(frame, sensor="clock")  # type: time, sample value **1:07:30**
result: **12:28:35**
